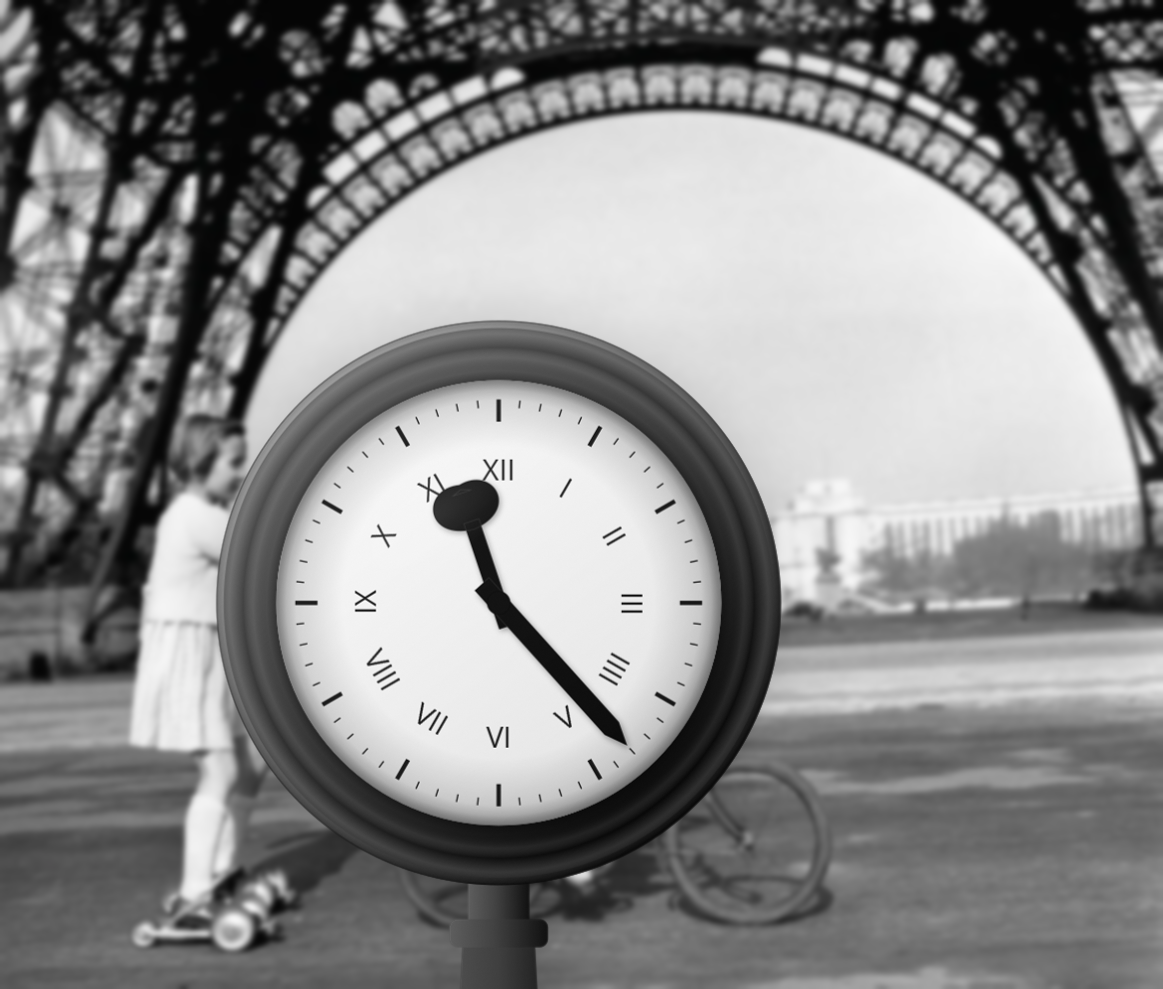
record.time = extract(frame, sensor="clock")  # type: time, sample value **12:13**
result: **11:23**
